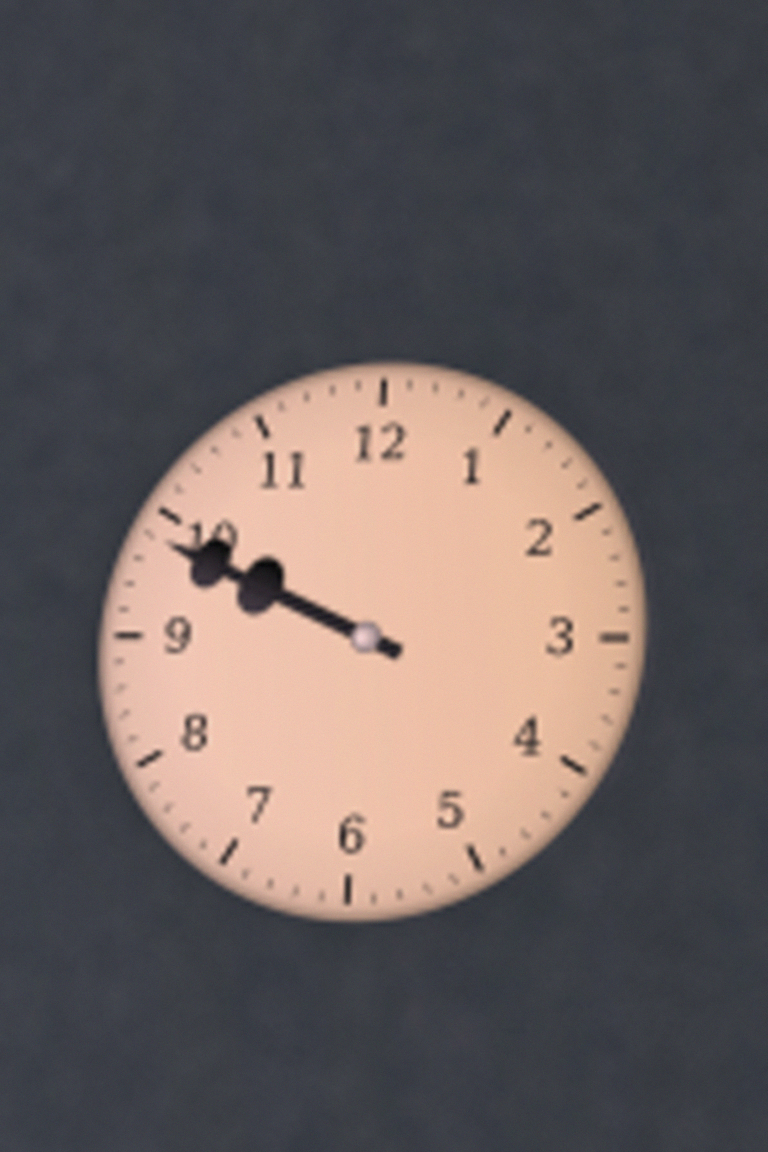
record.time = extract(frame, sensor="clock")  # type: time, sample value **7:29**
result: **9:49**
